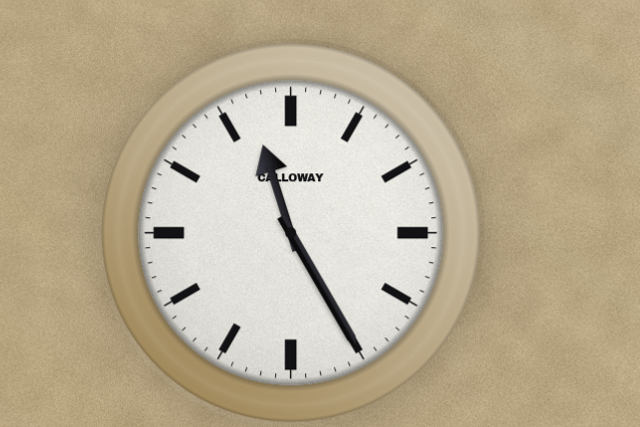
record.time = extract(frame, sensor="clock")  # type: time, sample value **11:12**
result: **11:25**
